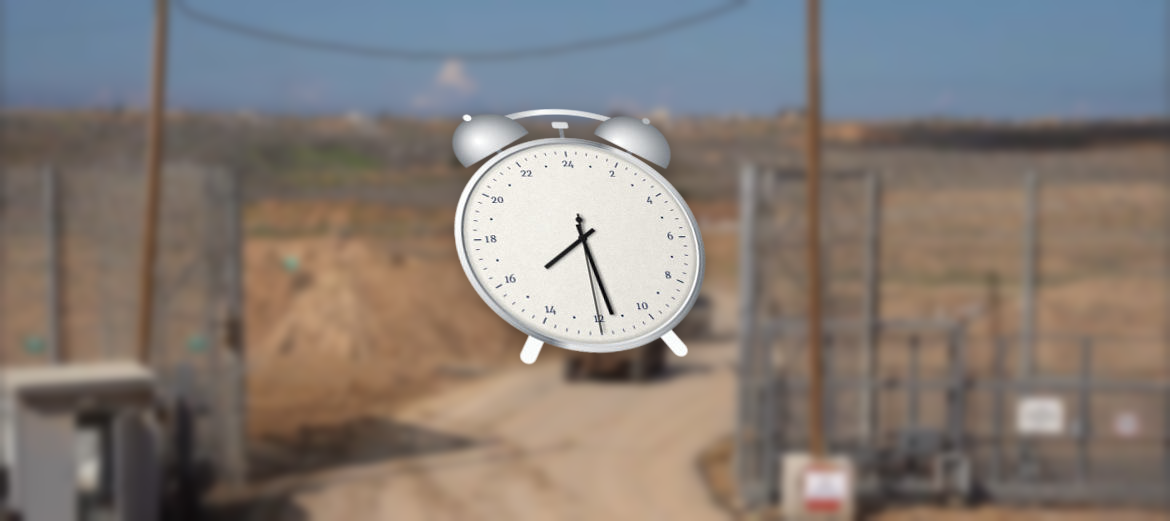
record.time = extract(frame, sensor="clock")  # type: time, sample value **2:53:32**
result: **15:28:30**
